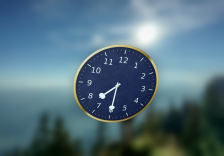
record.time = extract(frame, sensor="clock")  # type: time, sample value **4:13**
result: **7:30**
